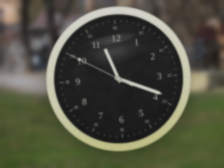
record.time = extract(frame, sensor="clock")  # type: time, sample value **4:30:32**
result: **11:18:50**
